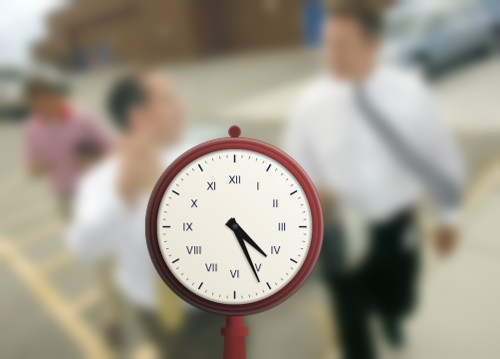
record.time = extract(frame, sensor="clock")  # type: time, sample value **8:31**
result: **4:26**
